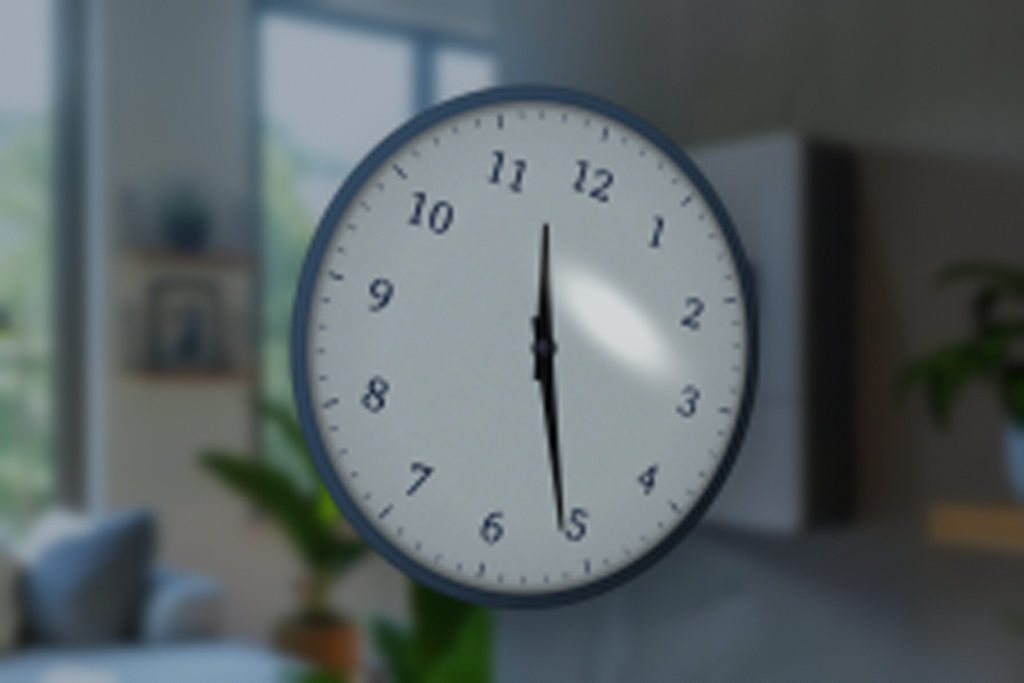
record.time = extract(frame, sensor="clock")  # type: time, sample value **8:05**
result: **11:26**
